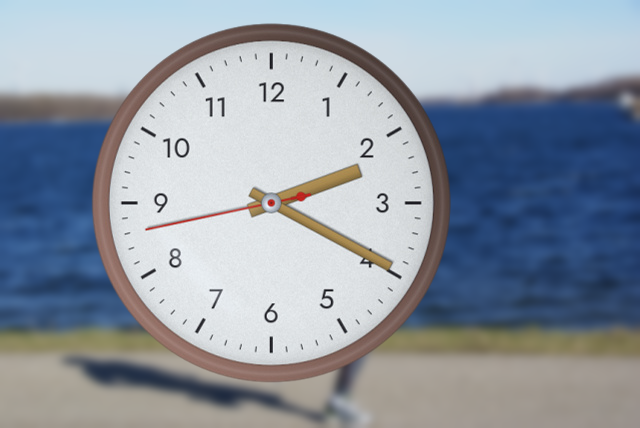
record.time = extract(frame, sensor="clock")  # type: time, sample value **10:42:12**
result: **2:19:43**
